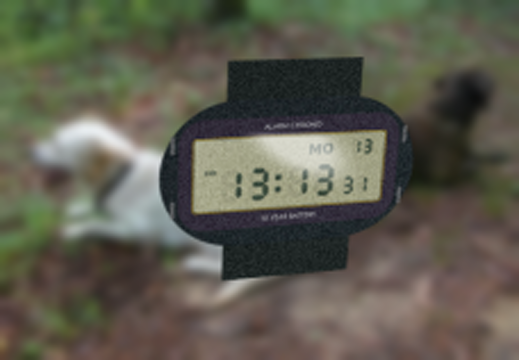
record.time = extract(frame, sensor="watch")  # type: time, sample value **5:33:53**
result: **13:13:31**
